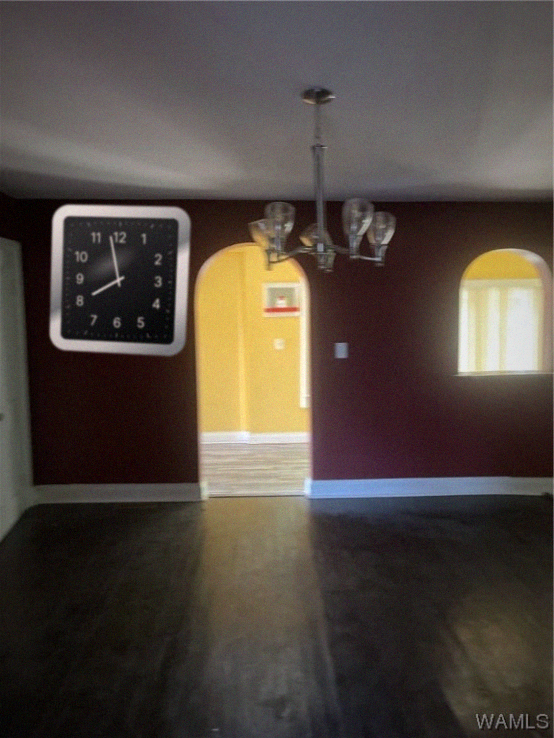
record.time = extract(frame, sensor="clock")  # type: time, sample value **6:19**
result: **7:58**
